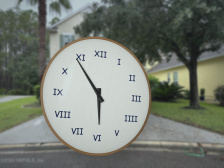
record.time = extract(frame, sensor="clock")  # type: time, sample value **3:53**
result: **5:54**
